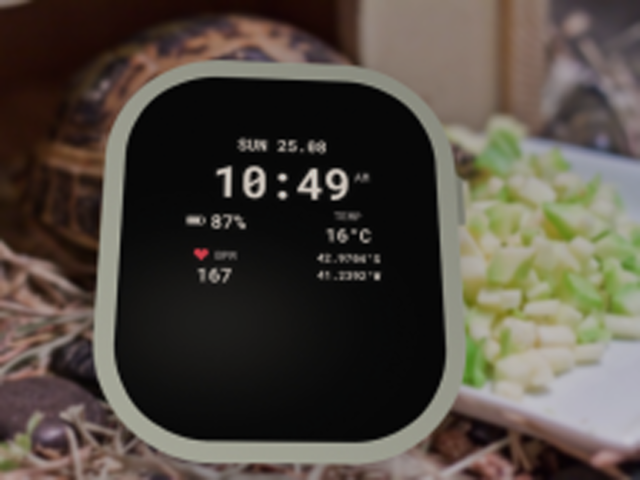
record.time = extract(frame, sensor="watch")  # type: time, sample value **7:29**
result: **10:49**
